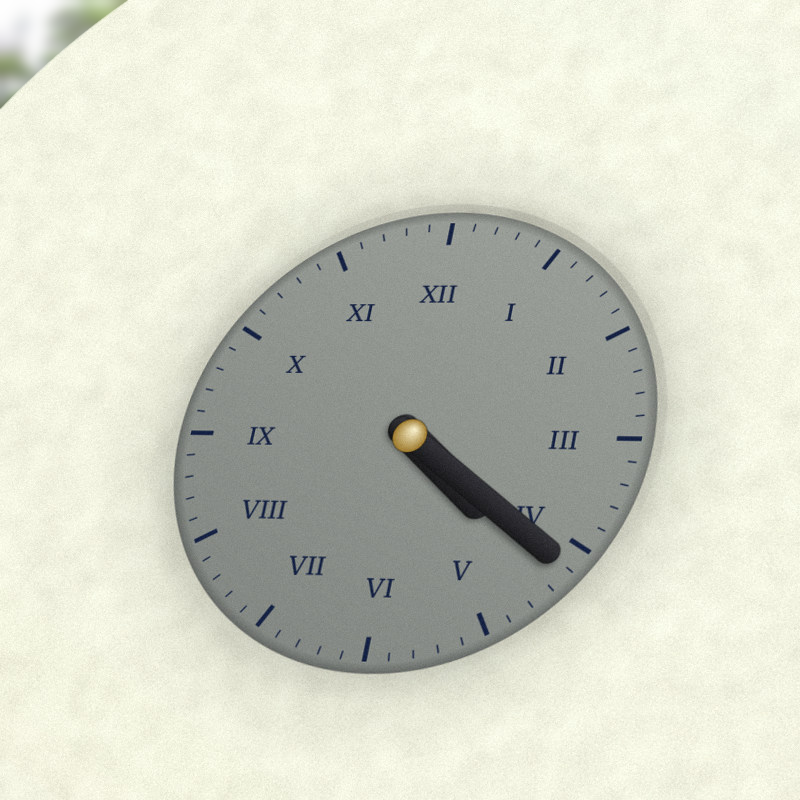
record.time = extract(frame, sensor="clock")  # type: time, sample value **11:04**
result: **4:21**
